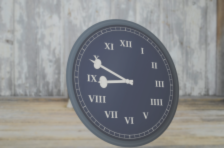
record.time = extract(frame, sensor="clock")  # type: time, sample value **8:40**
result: **8:49**
